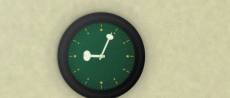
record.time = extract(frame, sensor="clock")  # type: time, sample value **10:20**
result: **9:04**
